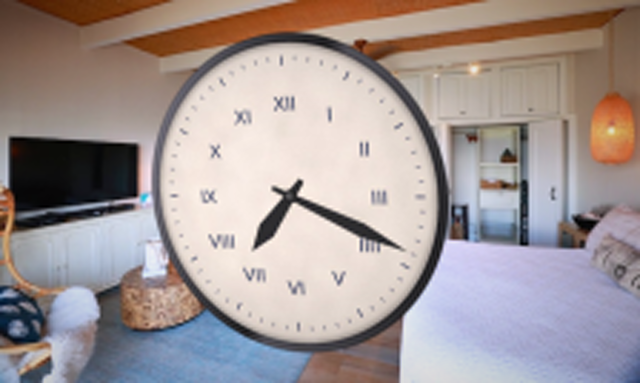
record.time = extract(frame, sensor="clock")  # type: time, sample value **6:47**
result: **7:19**
